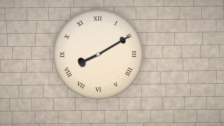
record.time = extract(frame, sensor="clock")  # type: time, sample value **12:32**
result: **8:10**
